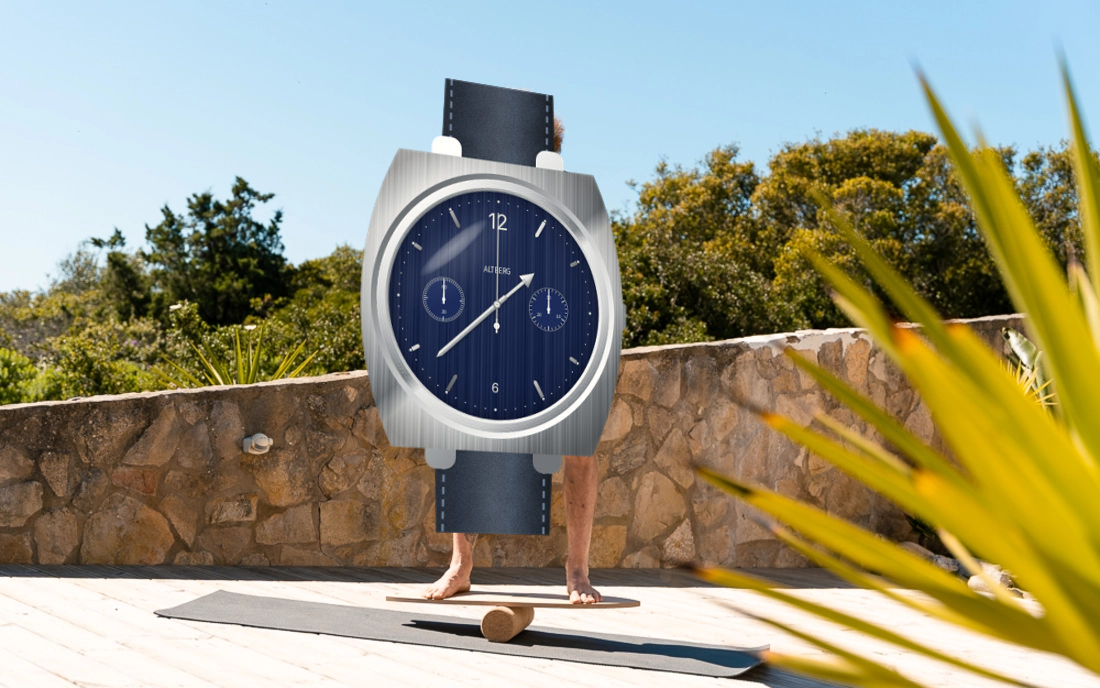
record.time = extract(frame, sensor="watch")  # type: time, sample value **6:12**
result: **1:38**
